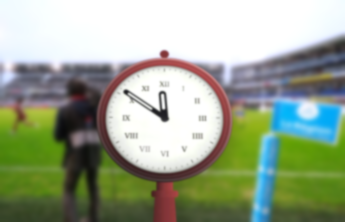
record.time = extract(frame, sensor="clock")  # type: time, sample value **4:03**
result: **11:51**
